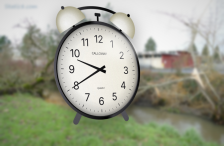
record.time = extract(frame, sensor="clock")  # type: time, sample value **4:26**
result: **9:40**
